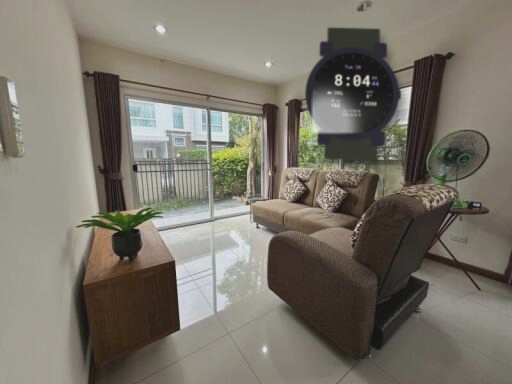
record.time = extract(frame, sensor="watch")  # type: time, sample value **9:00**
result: **8:04**
